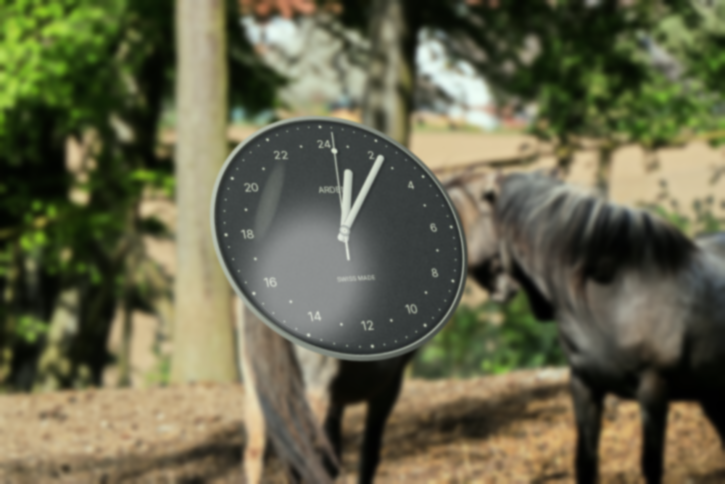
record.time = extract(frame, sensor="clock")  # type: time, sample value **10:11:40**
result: **1:06:01**
